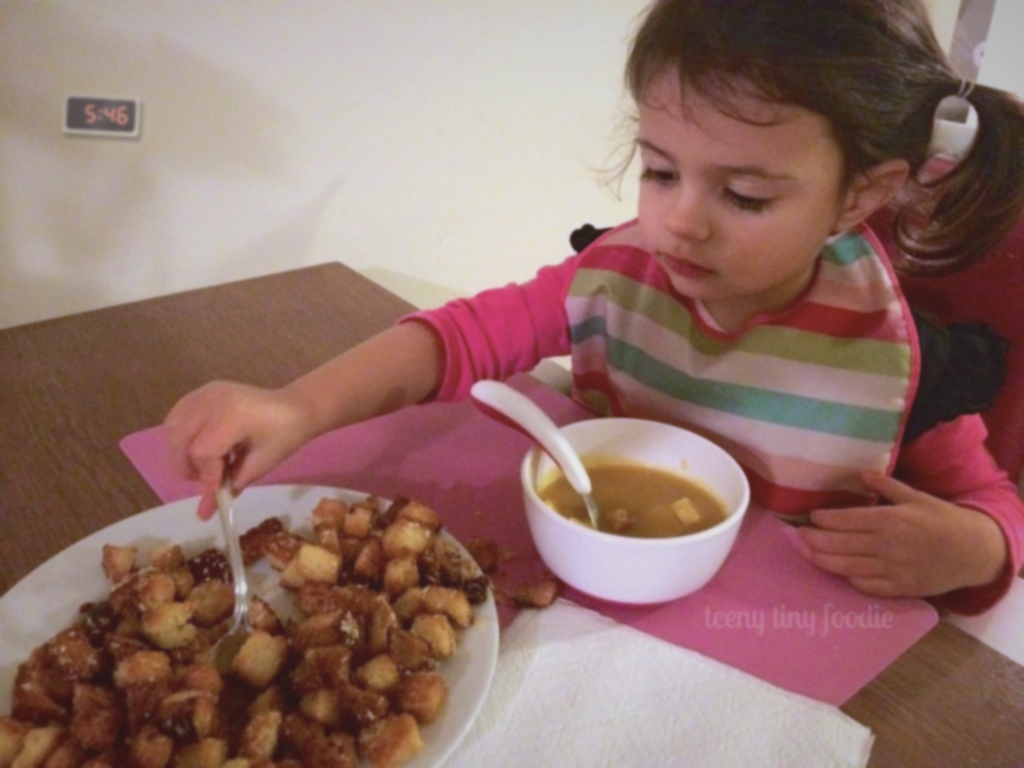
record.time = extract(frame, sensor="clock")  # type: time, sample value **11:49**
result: **5:46**
